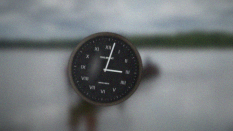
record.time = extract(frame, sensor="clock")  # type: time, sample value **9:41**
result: **3:02**
